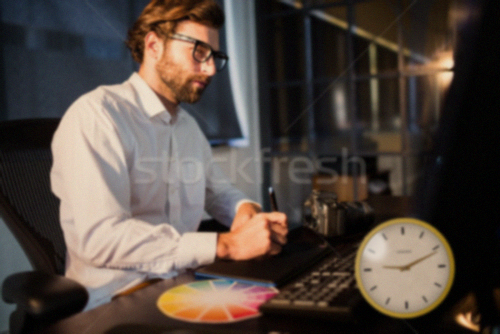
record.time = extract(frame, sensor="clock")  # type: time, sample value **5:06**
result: **9:11**
